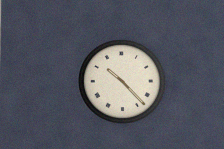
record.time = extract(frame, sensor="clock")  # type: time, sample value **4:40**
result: **10:23**
